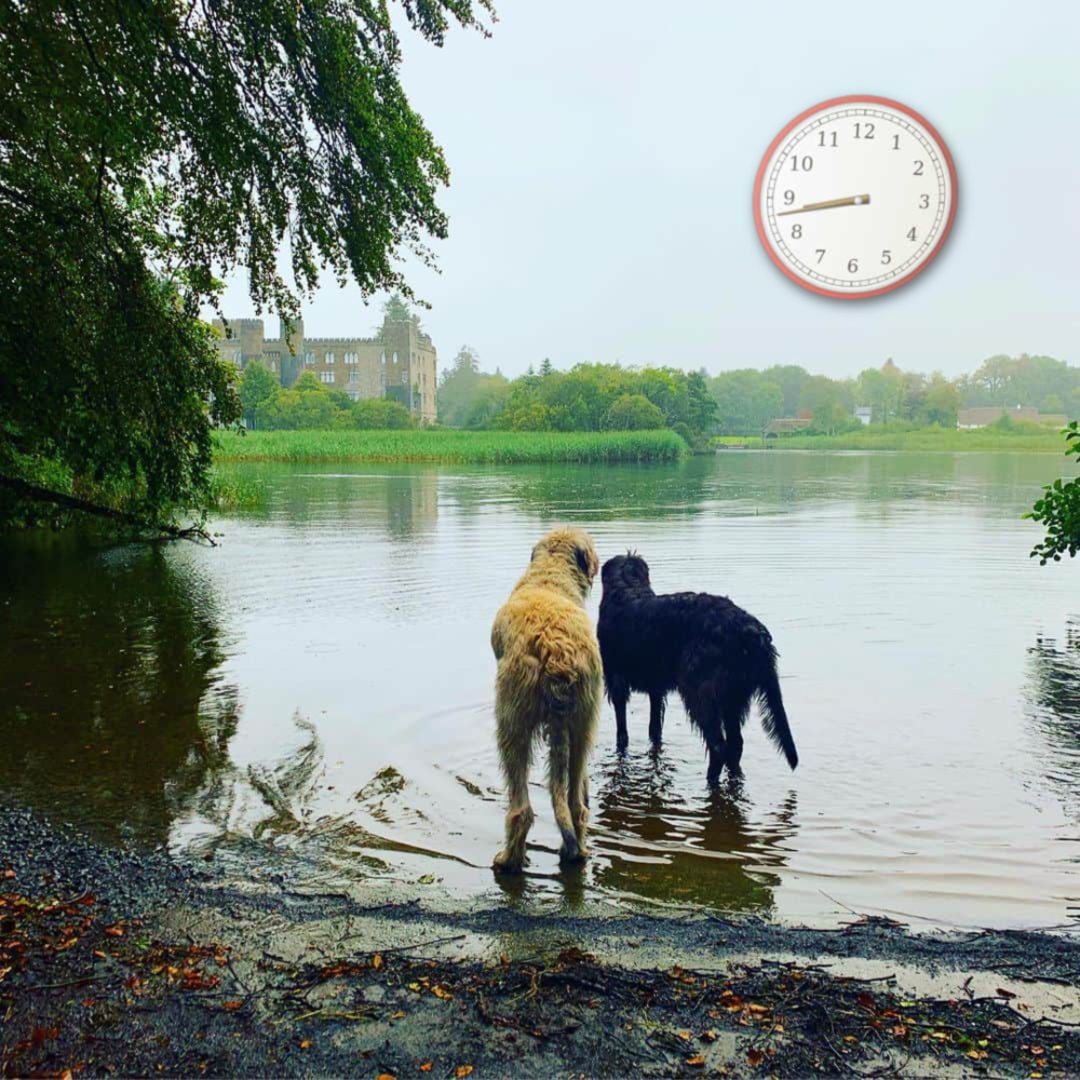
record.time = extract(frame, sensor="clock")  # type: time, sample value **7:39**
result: **8:43**
